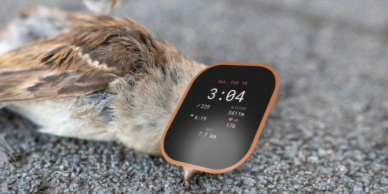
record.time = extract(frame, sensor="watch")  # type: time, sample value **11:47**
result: **3:04**
